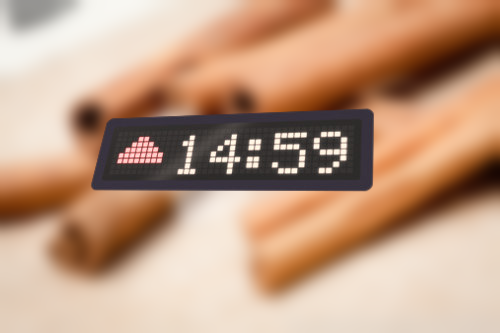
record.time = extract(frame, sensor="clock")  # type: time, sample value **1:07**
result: **14:59**
